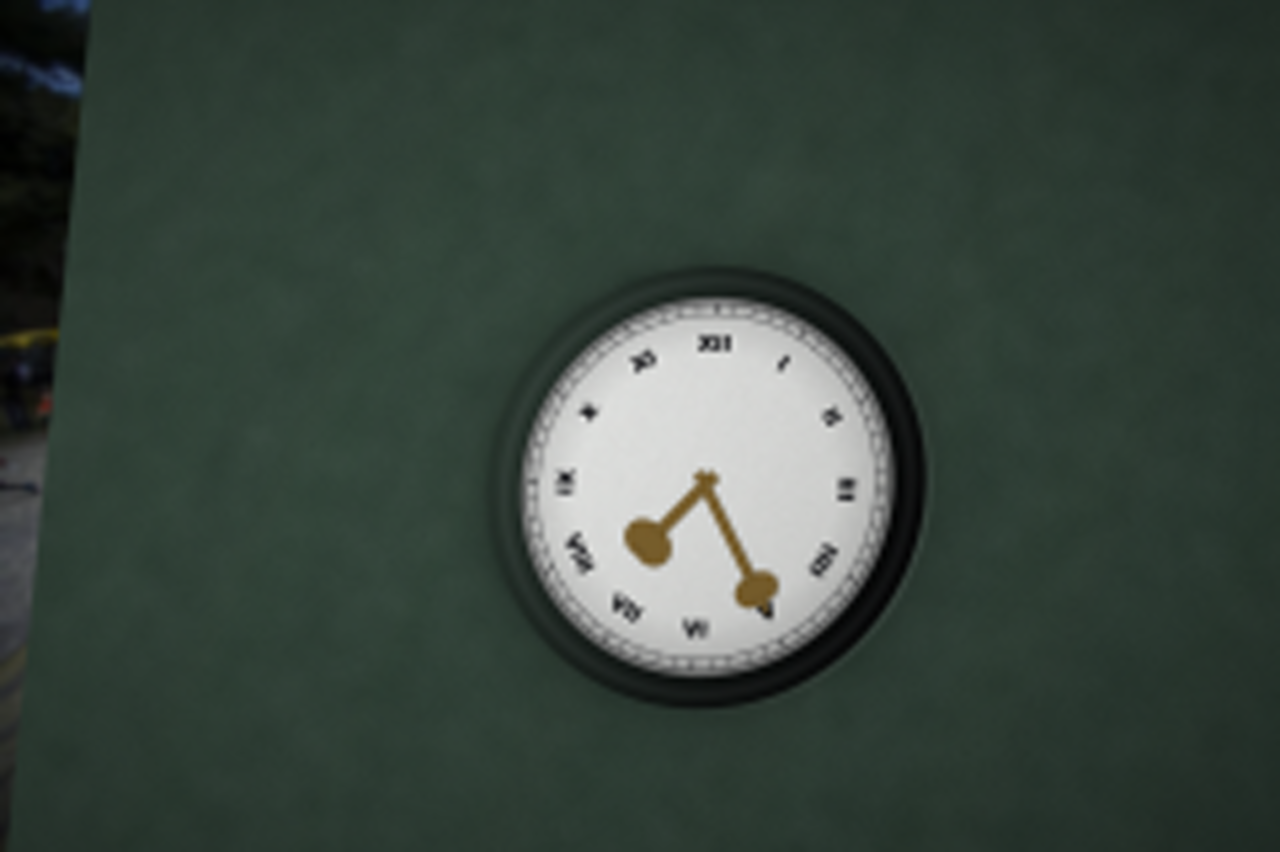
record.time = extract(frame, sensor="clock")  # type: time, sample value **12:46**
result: **7:25**
